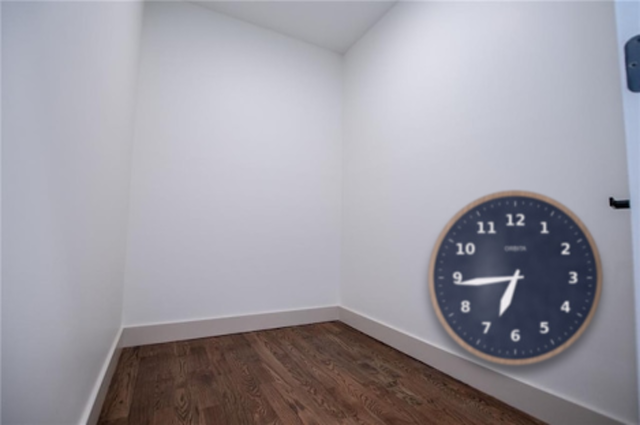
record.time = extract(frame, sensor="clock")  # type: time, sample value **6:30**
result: **6:44**
